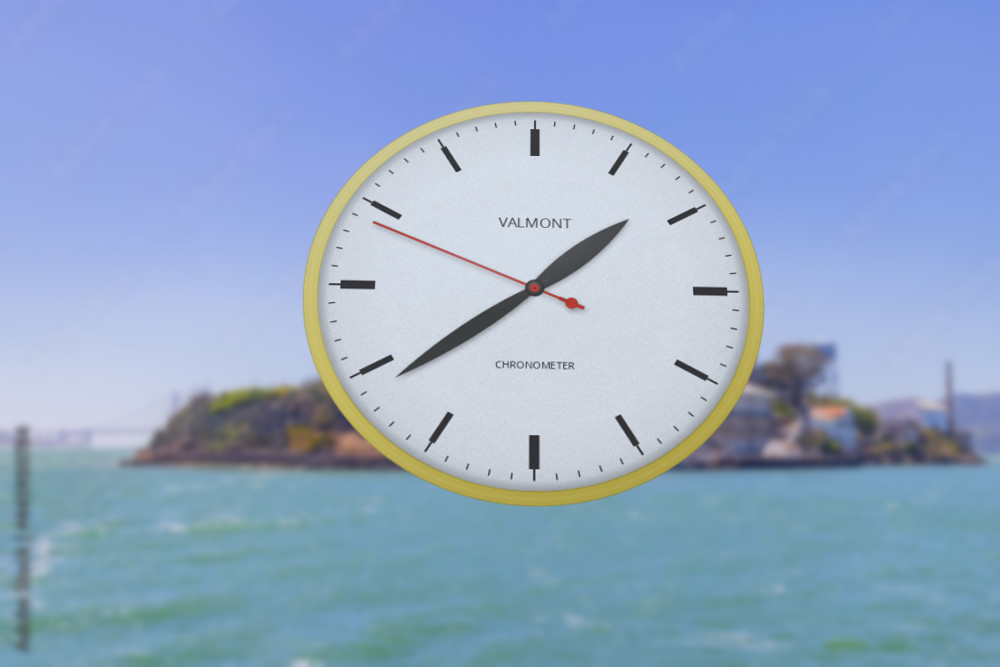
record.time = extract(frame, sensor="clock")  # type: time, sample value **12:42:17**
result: **1:38:49**
